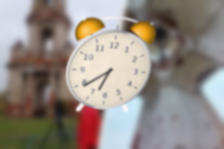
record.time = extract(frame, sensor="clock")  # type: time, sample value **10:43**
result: **6:39**
